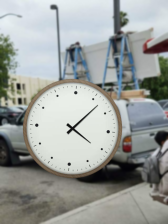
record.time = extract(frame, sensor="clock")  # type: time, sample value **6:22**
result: **4:07**
